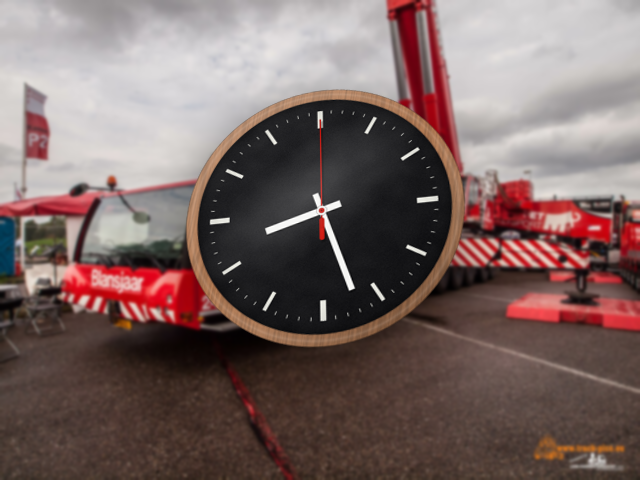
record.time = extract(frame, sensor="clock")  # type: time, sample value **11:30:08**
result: **8:27:00**
